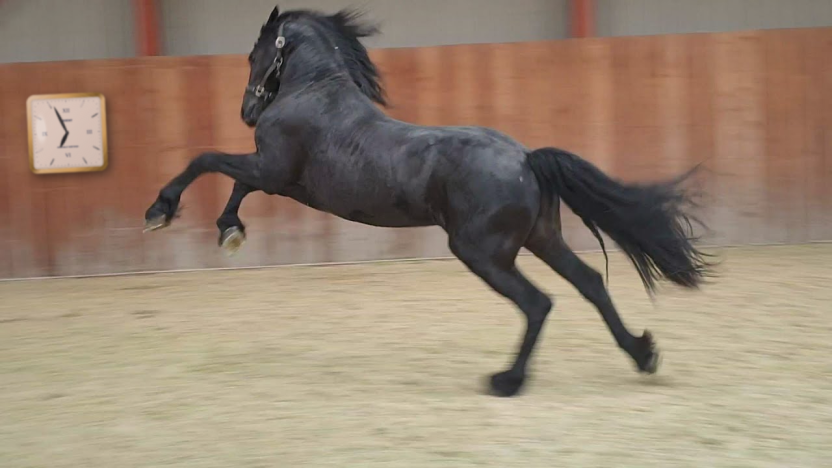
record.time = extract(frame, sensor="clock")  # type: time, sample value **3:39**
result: **6:56**
